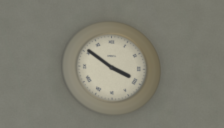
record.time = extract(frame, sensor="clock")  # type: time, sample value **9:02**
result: **3:51**
